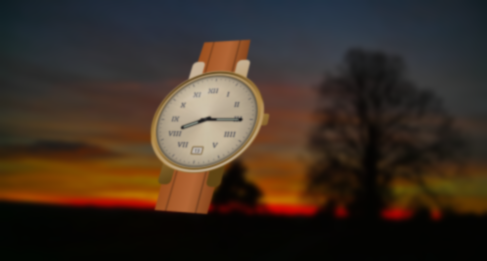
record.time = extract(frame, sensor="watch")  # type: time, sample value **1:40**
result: **8:15**
